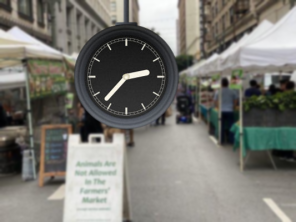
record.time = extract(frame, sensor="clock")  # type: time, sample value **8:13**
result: **2:37**
